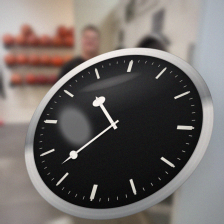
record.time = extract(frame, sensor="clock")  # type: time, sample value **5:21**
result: **10:37**
